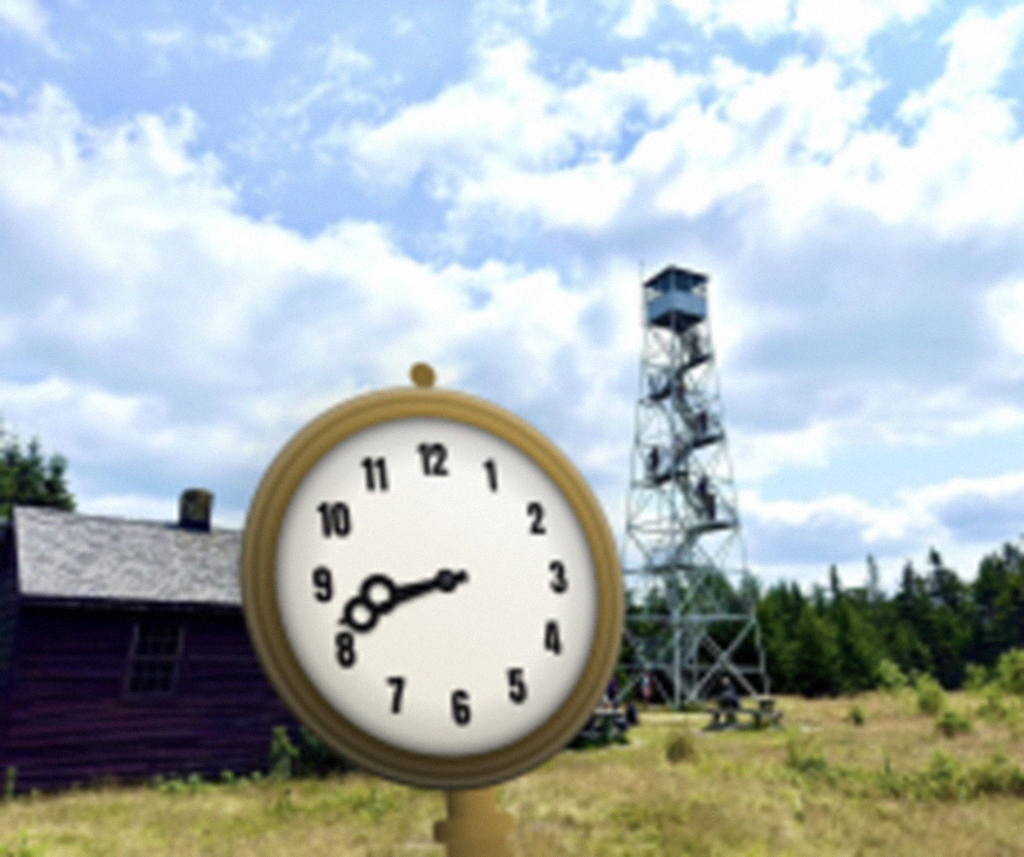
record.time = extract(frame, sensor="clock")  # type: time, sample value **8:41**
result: **8:42**
